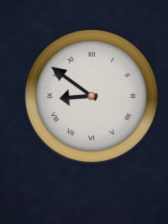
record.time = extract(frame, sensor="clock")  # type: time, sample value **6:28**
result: **8:51**
